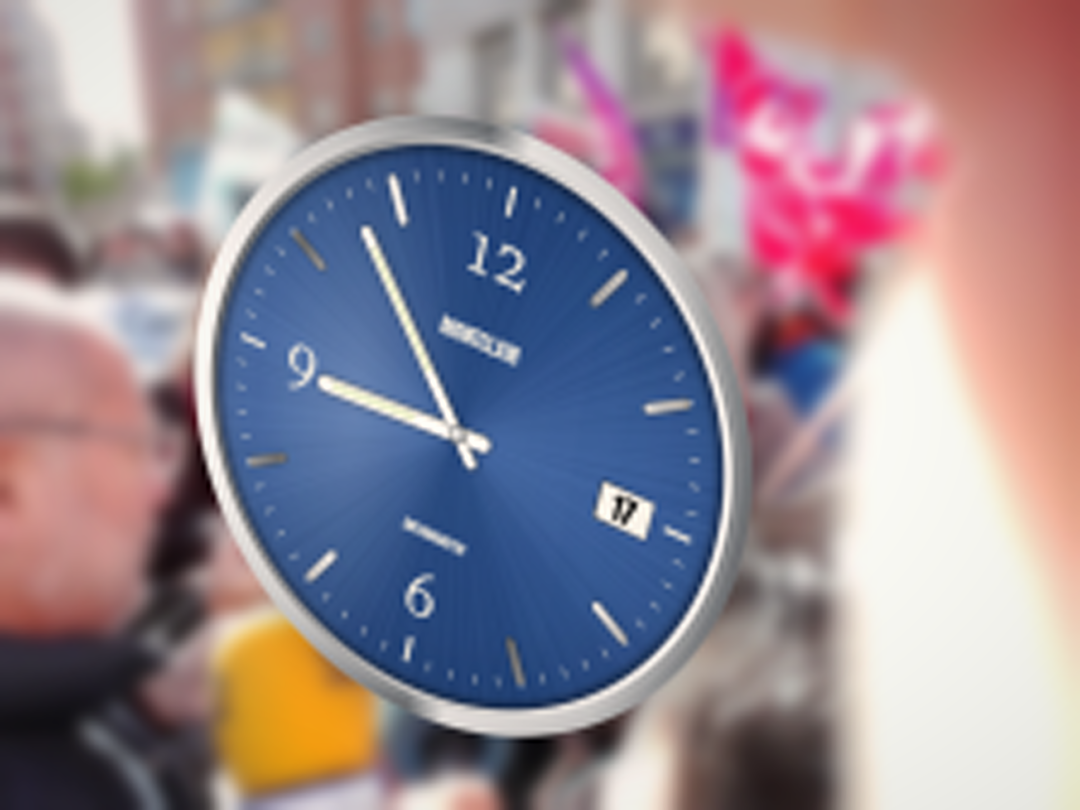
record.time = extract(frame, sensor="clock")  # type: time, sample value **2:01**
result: **8:53**
